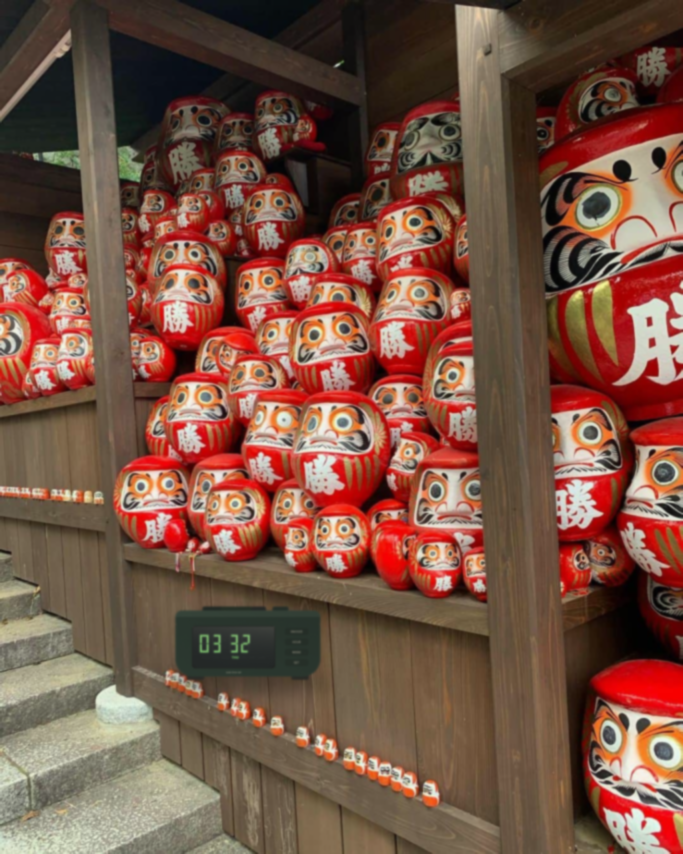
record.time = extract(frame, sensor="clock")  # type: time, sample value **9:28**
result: **3:32**
